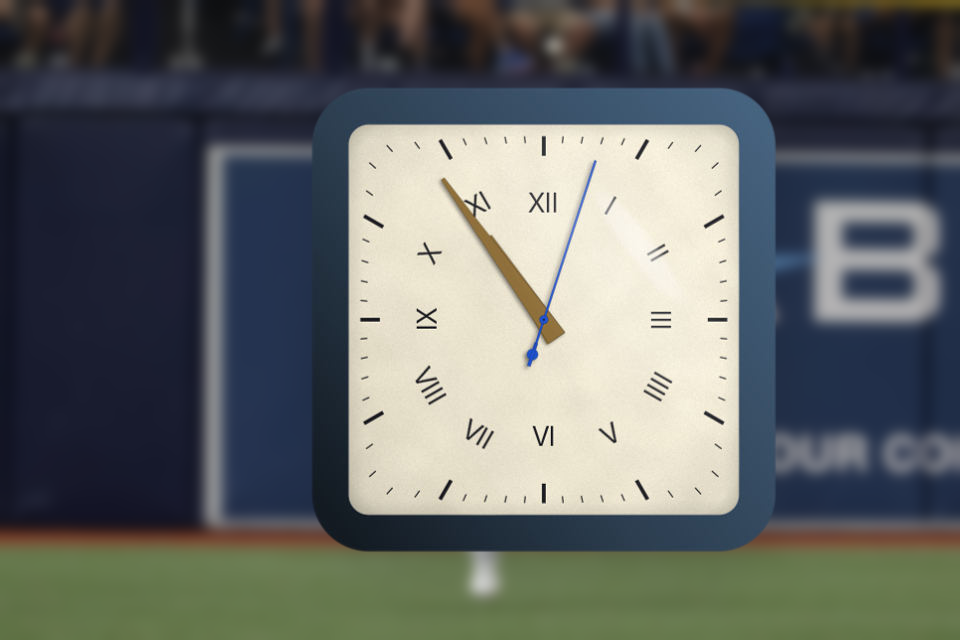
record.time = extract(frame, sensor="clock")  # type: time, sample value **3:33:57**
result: **10:54:03**
